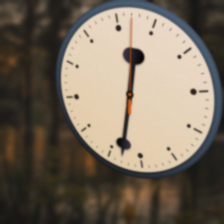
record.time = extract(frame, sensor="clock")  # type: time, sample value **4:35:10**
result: **12:33:02**
